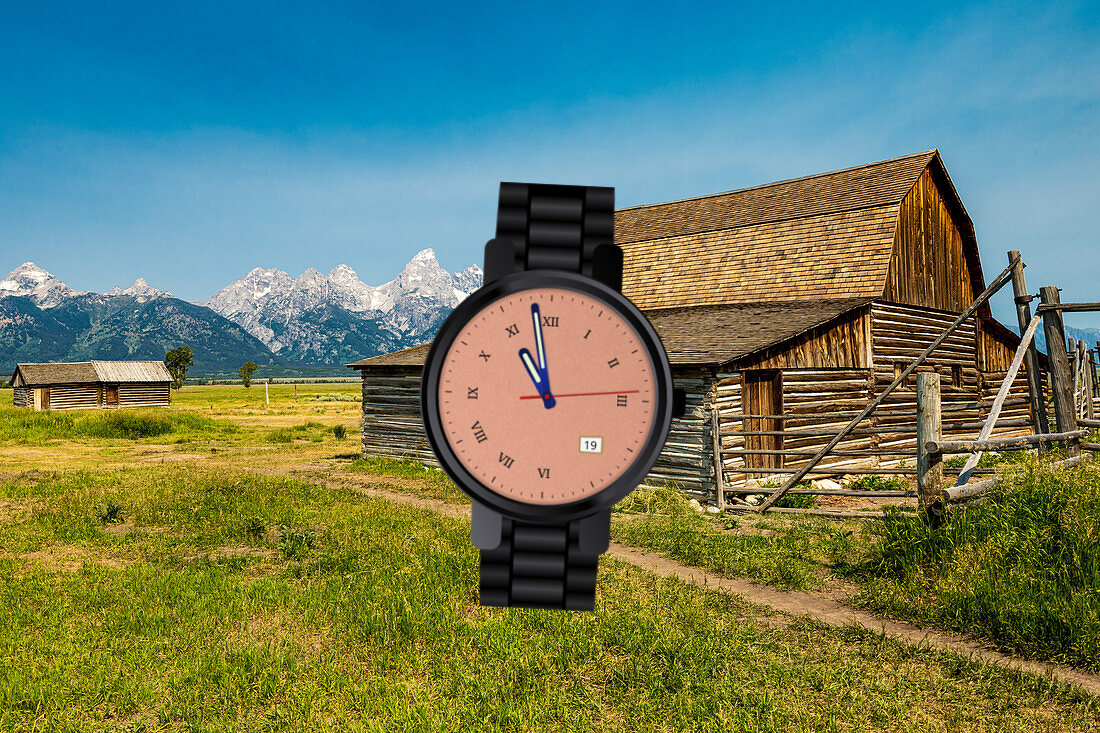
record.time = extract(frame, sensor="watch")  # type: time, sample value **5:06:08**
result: **10:58:14**
